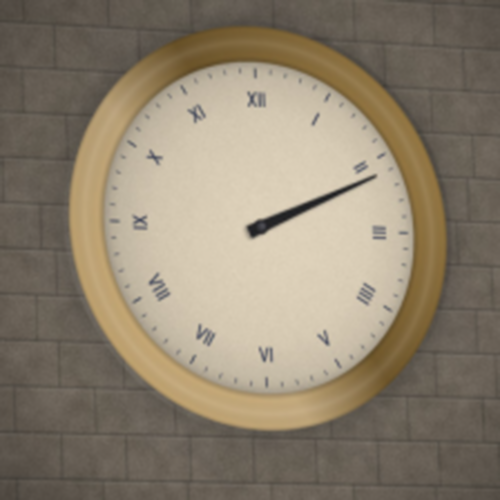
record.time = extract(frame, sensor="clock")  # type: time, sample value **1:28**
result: **2:11**
